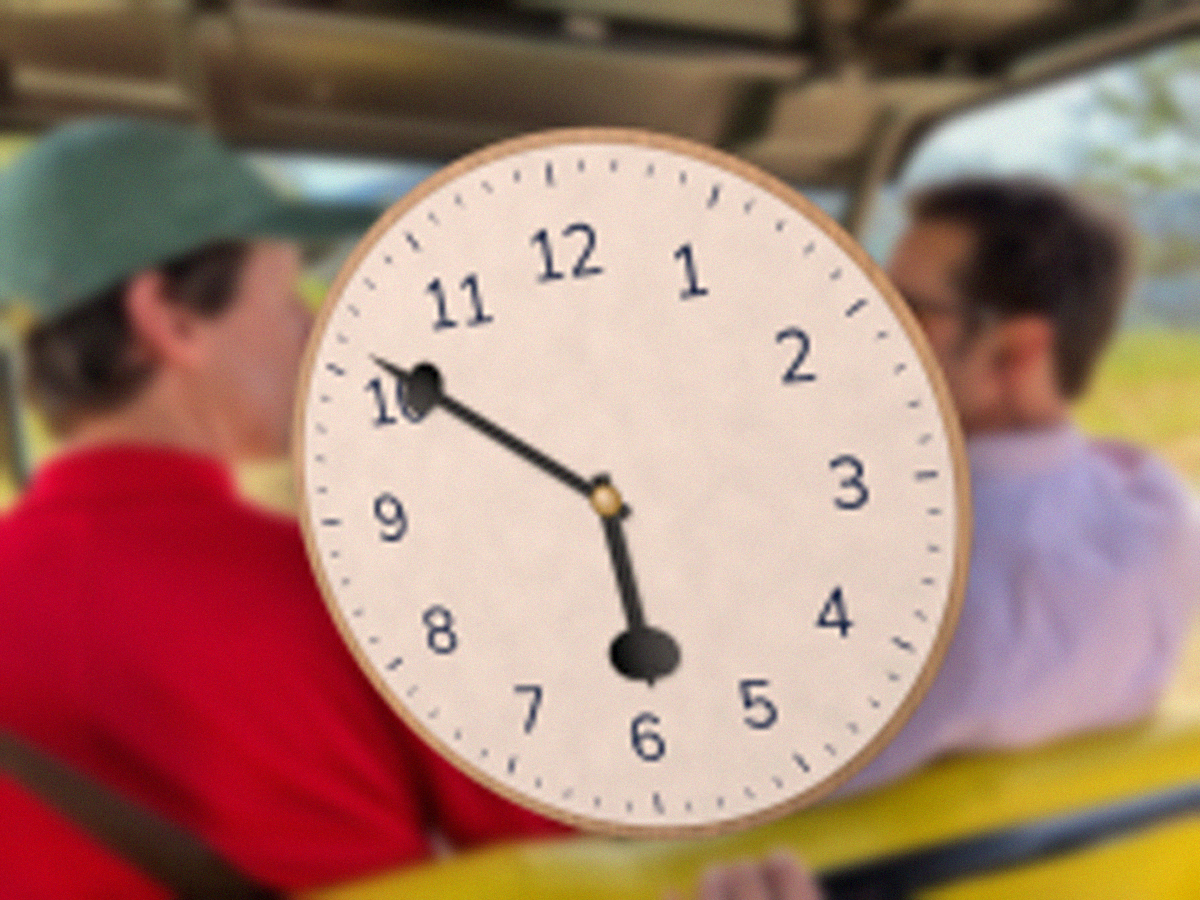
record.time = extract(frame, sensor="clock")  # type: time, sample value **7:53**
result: **5:51**
